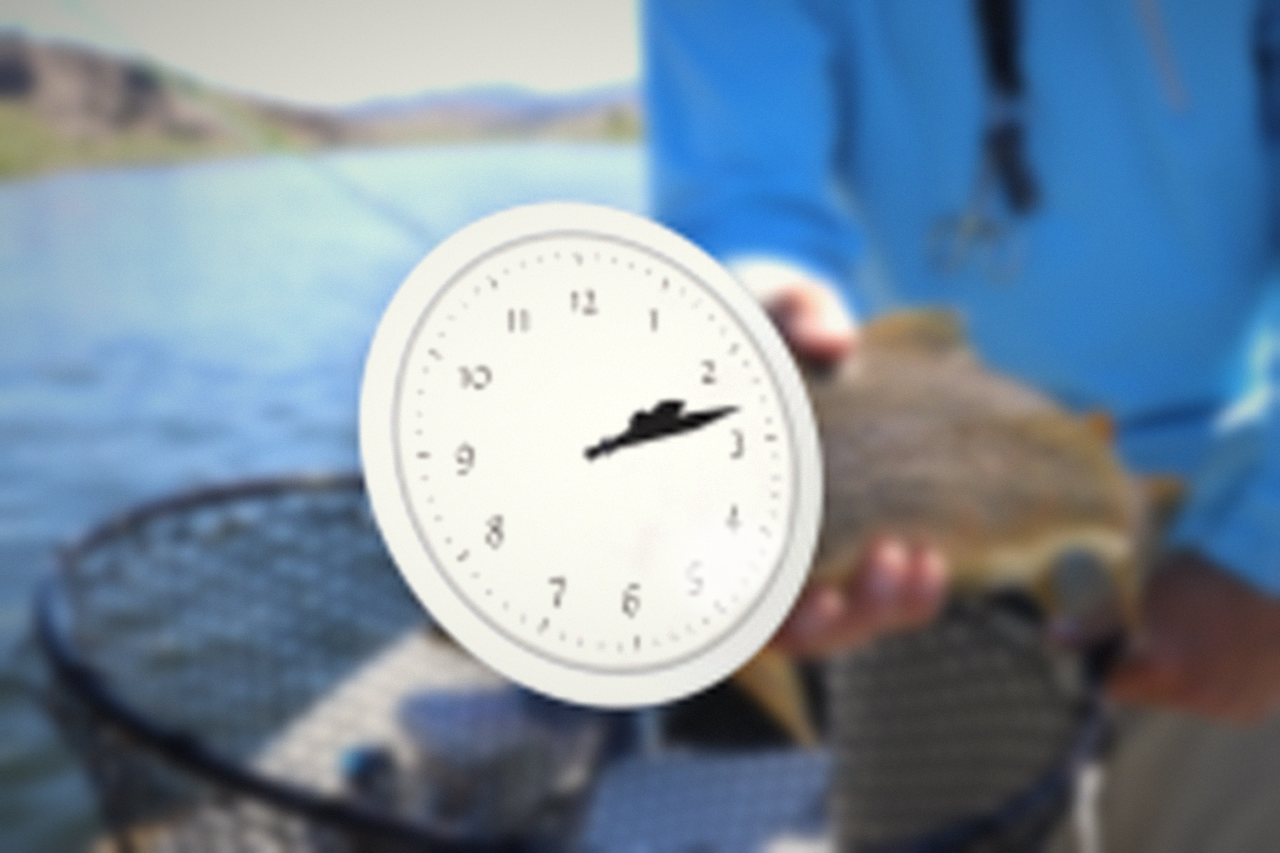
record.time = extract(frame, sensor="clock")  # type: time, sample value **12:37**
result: **2:13**
